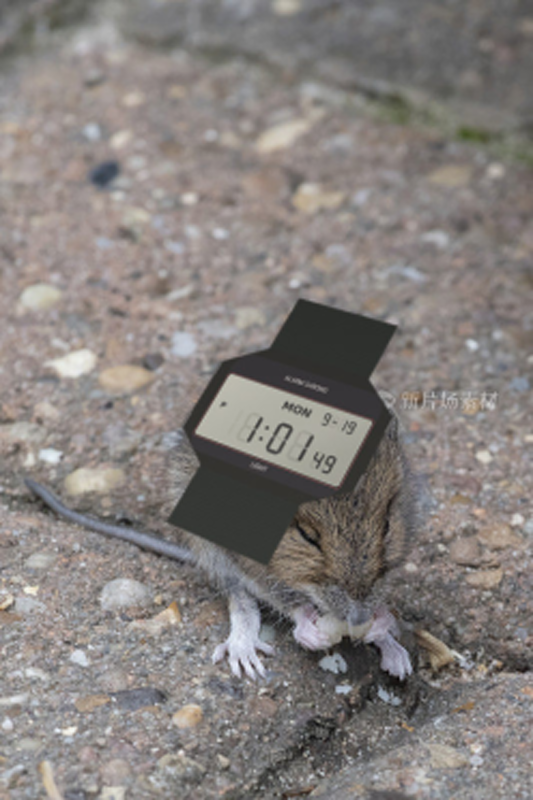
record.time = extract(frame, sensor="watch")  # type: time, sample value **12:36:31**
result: **1:01:49**
